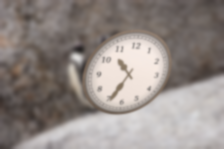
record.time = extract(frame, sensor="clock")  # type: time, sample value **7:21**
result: **10:34**
